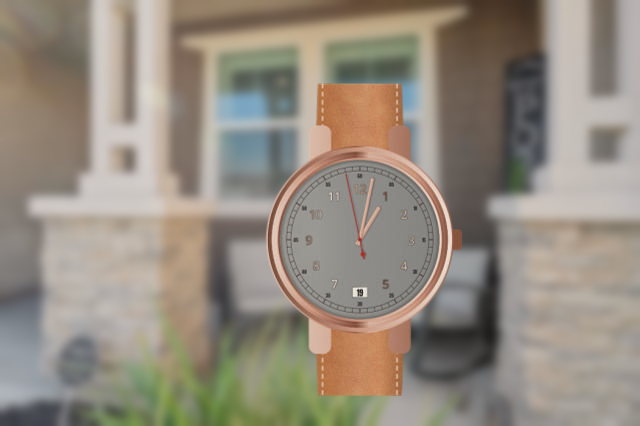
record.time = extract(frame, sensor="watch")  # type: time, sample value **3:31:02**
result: **1:01:58**
